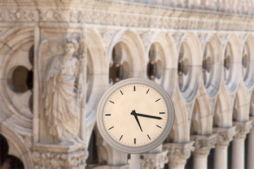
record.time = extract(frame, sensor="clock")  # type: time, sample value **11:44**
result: **5:17**
